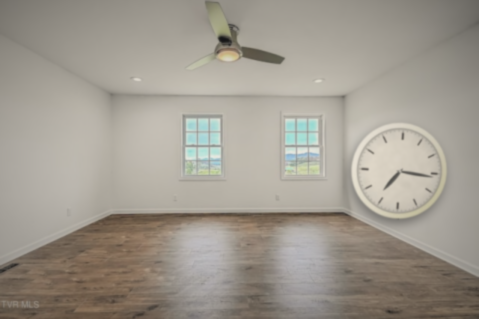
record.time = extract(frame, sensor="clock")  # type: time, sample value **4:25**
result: **7:16**
